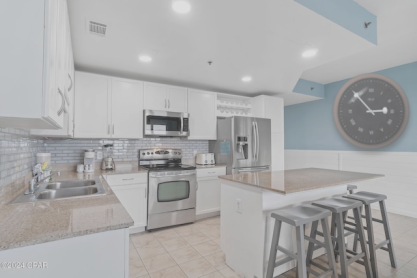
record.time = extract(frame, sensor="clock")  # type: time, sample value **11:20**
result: **2:53**
